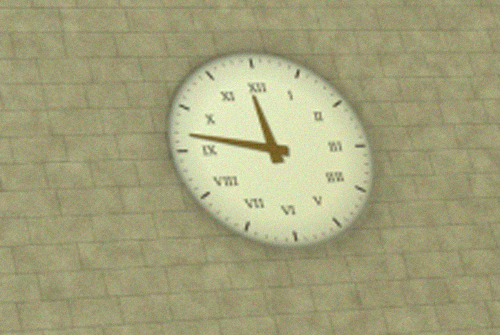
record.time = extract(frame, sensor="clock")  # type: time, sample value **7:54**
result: **11:47**
